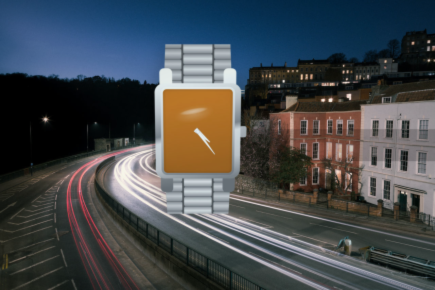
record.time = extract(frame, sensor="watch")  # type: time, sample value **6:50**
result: **4:24**
